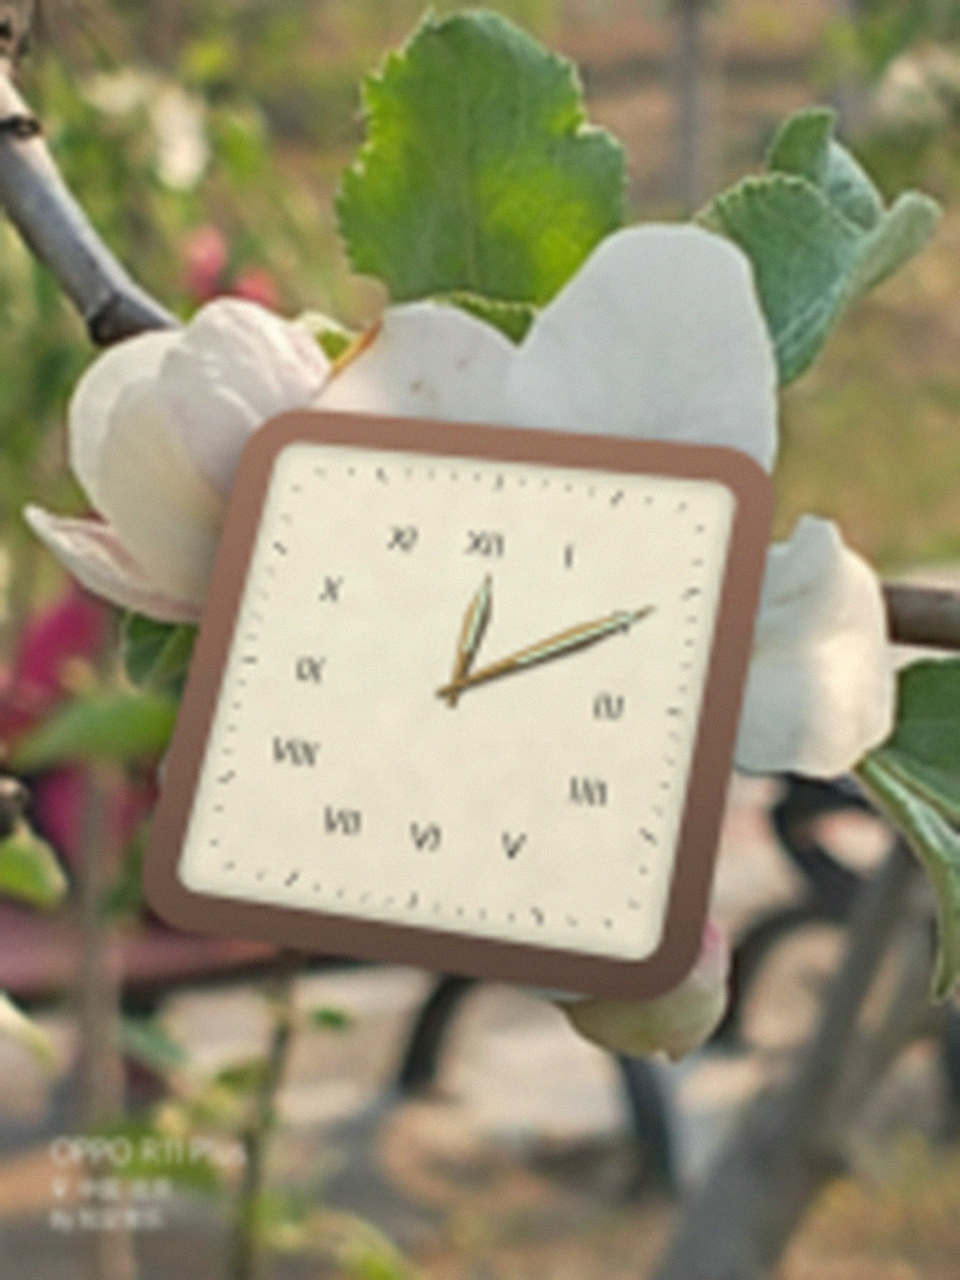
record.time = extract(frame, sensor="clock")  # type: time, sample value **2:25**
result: **12:10**
